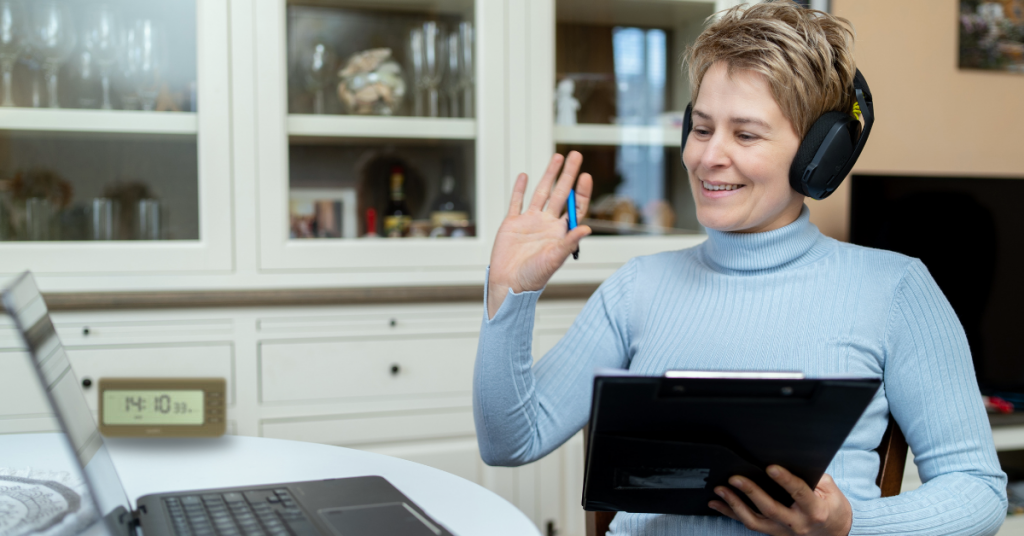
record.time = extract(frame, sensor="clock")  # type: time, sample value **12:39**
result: **14:10**
